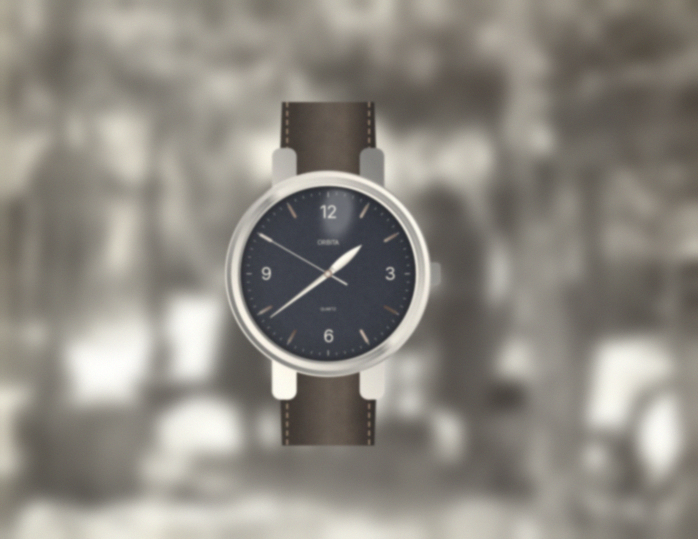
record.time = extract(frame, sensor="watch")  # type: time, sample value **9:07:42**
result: **1:38:50**
